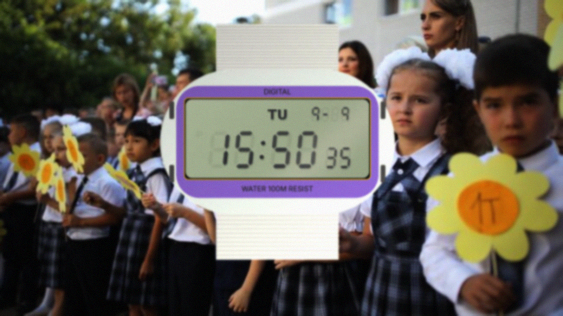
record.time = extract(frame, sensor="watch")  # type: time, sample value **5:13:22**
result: **15:50:35**
